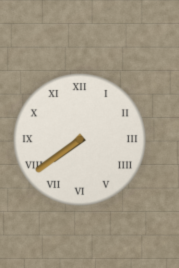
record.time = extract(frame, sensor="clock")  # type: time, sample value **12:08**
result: **7:39**
